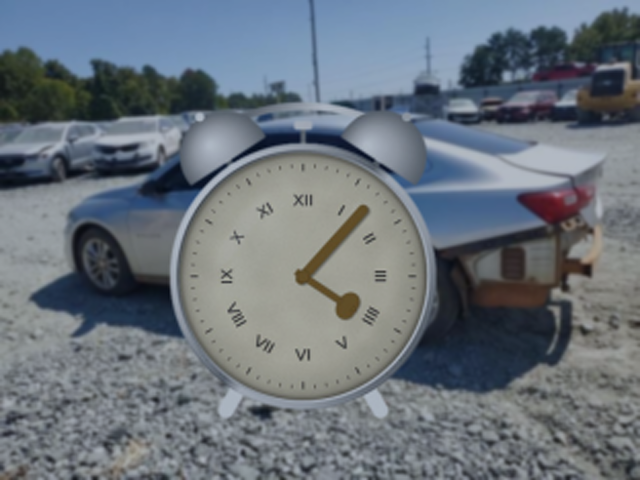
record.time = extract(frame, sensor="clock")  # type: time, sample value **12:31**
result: **4:07**
